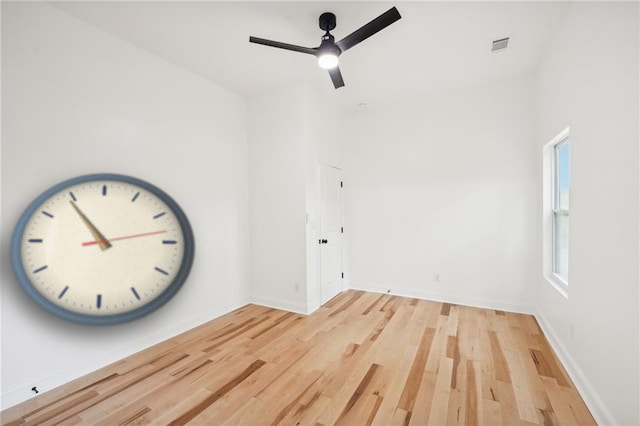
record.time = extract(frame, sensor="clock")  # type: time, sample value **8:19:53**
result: **10:54:13**
